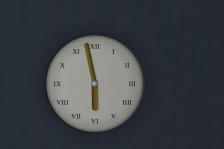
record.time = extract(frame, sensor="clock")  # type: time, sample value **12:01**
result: **5:58**
